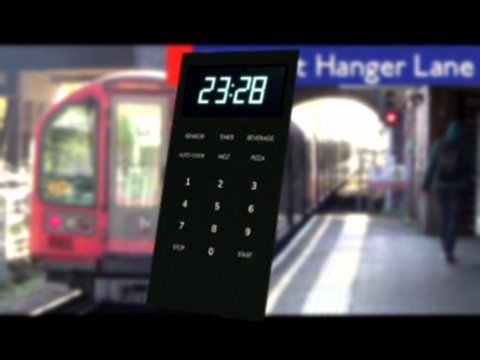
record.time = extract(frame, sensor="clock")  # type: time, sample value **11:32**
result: **23:28**
